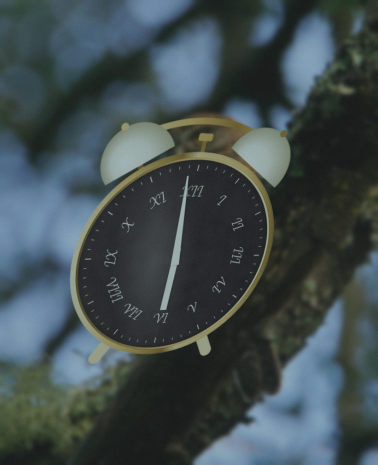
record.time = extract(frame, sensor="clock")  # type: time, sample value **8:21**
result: **5:59**
